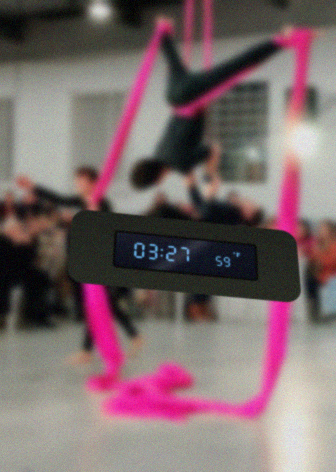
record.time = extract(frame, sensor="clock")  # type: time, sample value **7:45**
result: **3:27**
